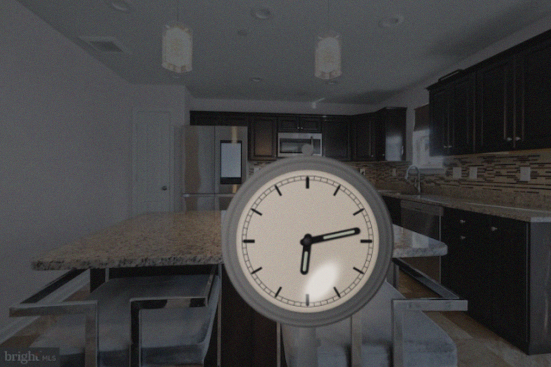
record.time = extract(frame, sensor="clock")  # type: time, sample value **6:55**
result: **6:13**
